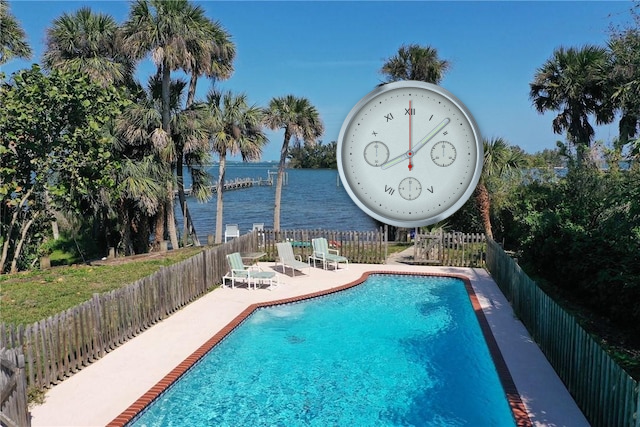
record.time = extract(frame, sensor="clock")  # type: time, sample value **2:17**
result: **8:08**
